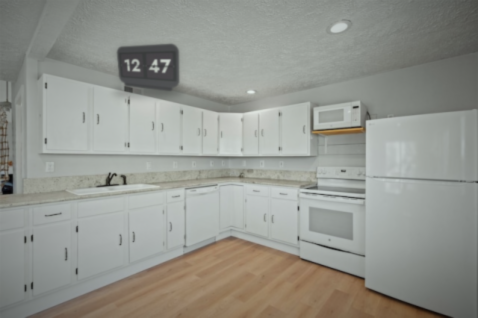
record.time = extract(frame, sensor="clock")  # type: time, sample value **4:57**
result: **12:47**
